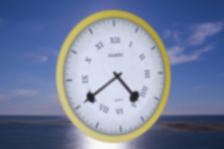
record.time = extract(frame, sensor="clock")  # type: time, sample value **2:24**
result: **4:40**
